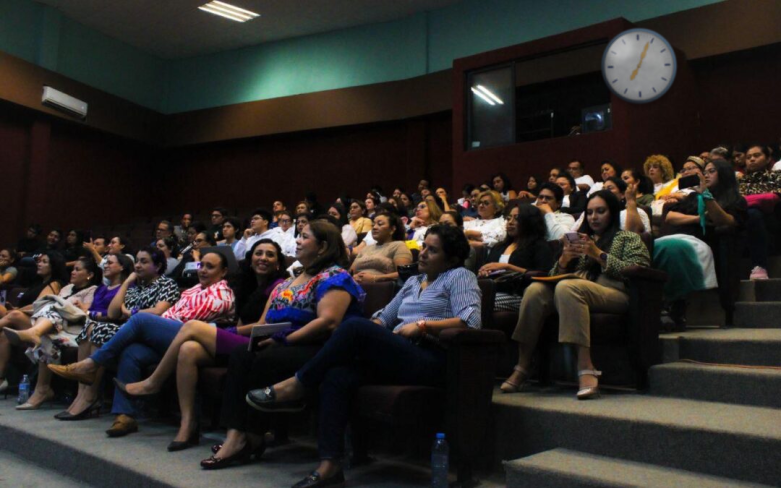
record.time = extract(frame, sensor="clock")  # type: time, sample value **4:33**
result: **7:04**
